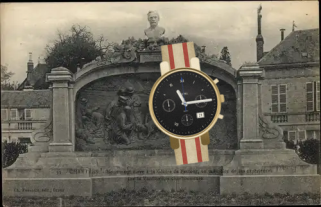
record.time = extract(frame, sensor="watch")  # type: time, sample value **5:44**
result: **11:15**
